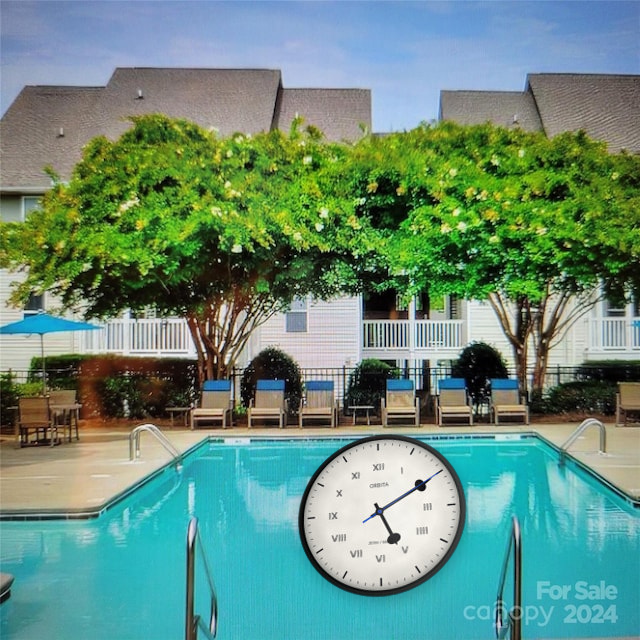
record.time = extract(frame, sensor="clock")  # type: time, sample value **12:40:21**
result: **5:10:10**
